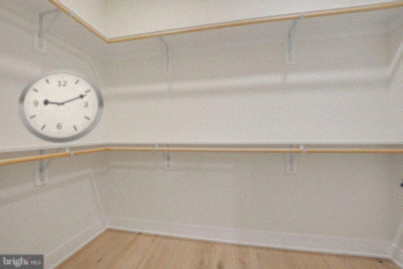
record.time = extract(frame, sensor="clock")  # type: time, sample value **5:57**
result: **9:11**
